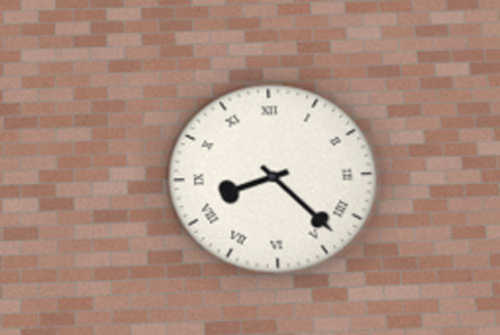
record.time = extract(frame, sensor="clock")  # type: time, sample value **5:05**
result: **8:23**
